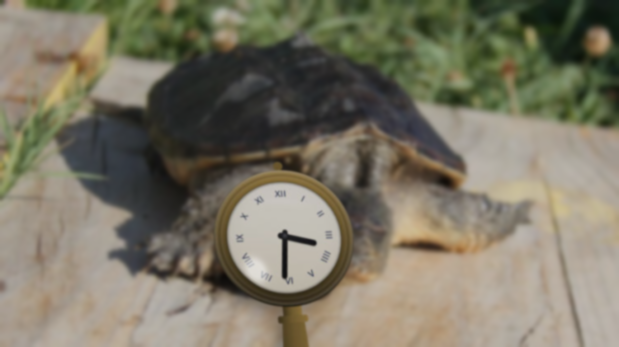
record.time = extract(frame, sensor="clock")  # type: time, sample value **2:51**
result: **3:31**
